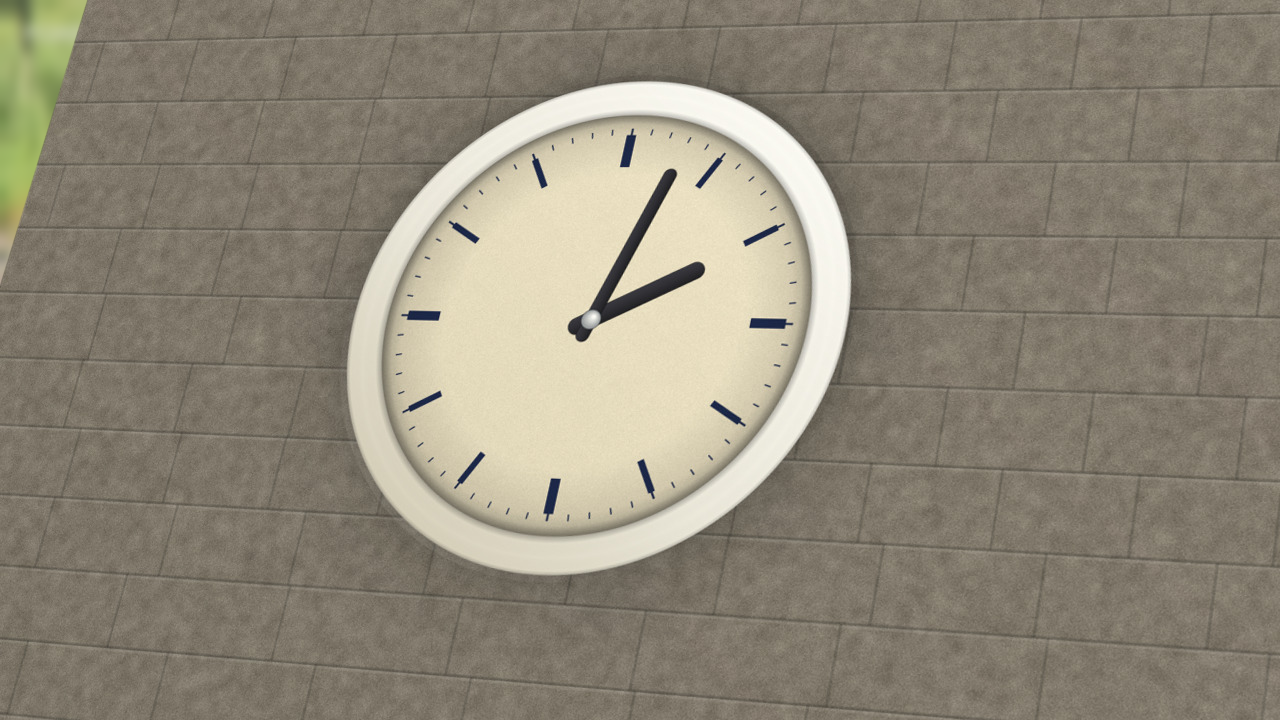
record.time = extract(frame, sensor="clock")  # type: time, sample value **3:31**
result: **2:03**
